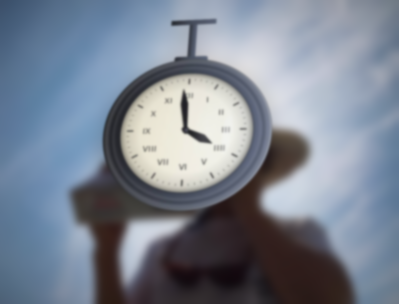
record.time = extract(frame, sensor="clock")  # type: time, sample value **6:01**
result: **3:59**
